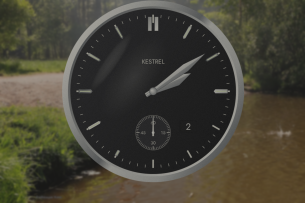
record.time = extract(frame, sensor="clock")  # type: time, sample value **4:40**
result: **2:09**
